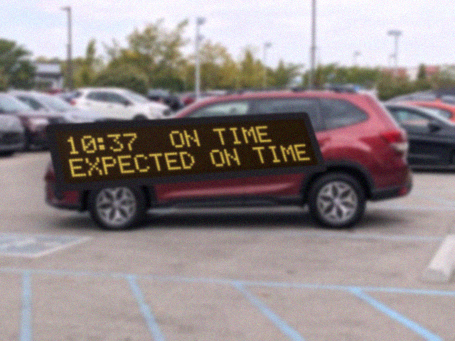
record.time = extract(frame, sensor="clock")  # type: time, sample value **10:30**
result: **10:37**
